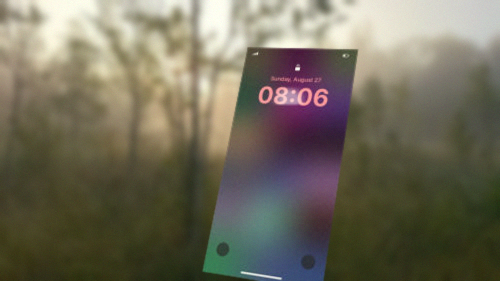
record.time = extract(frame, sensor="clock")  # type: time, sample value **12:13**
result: **8:06**
